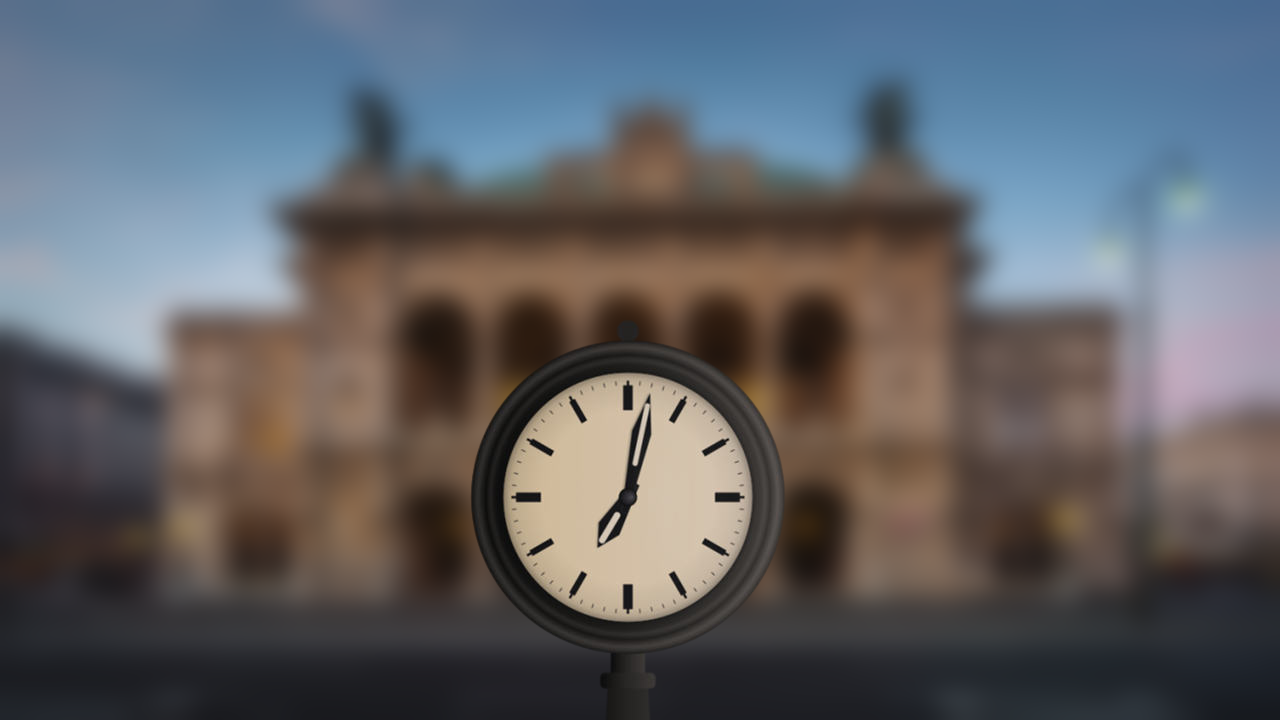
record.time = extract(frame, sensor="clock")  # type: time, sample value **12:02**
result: **7:02**
